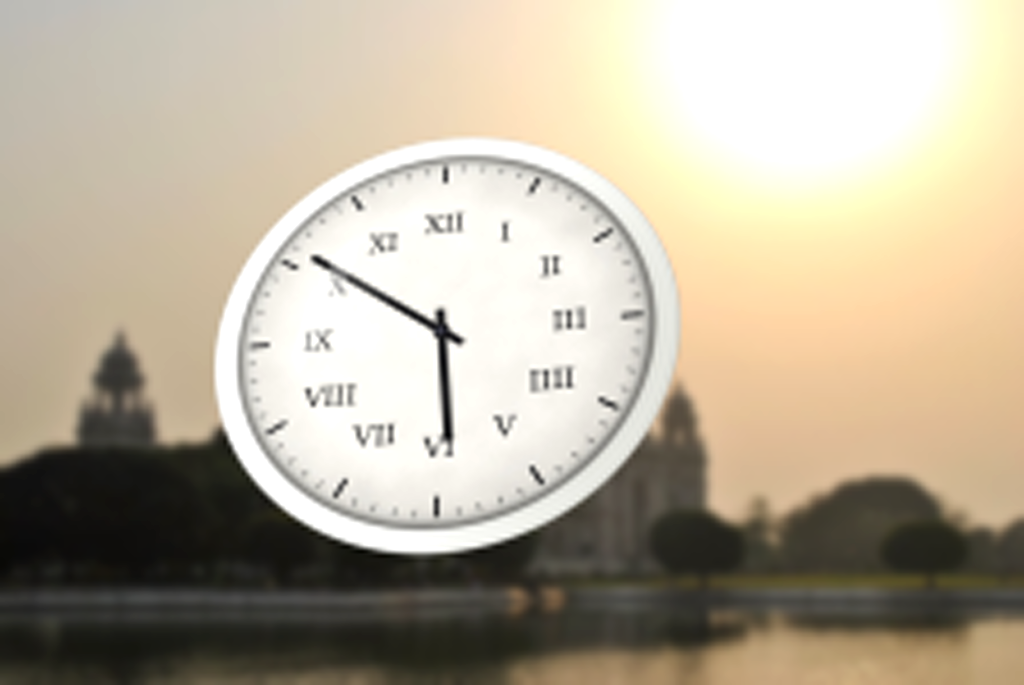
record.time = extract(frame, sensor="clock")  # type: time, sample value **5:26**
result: **5:51**
